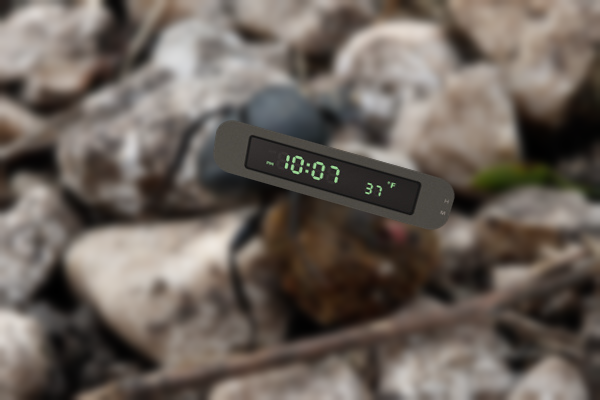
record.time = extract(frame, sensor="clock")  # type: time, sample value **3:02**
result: **10:07**
